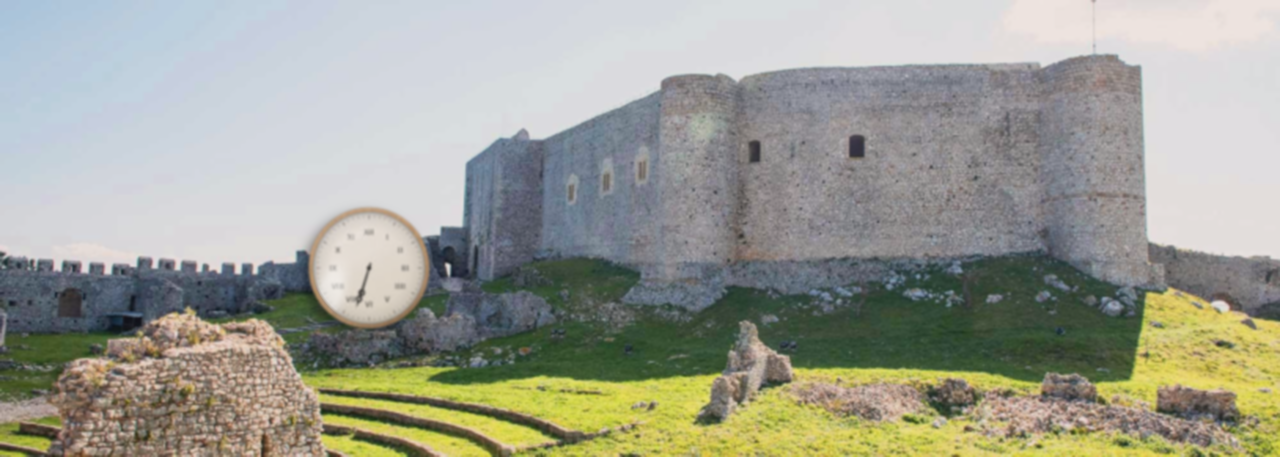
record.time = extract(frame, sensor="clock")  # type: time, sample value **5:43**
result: **6:33**
